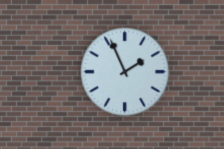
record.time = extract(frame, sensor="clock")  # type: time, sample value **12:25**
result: **1:56**
